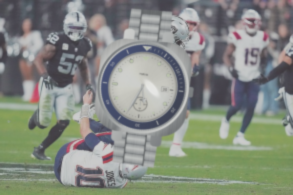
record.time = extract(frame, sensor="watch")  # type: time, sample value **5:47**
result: **5:34**
